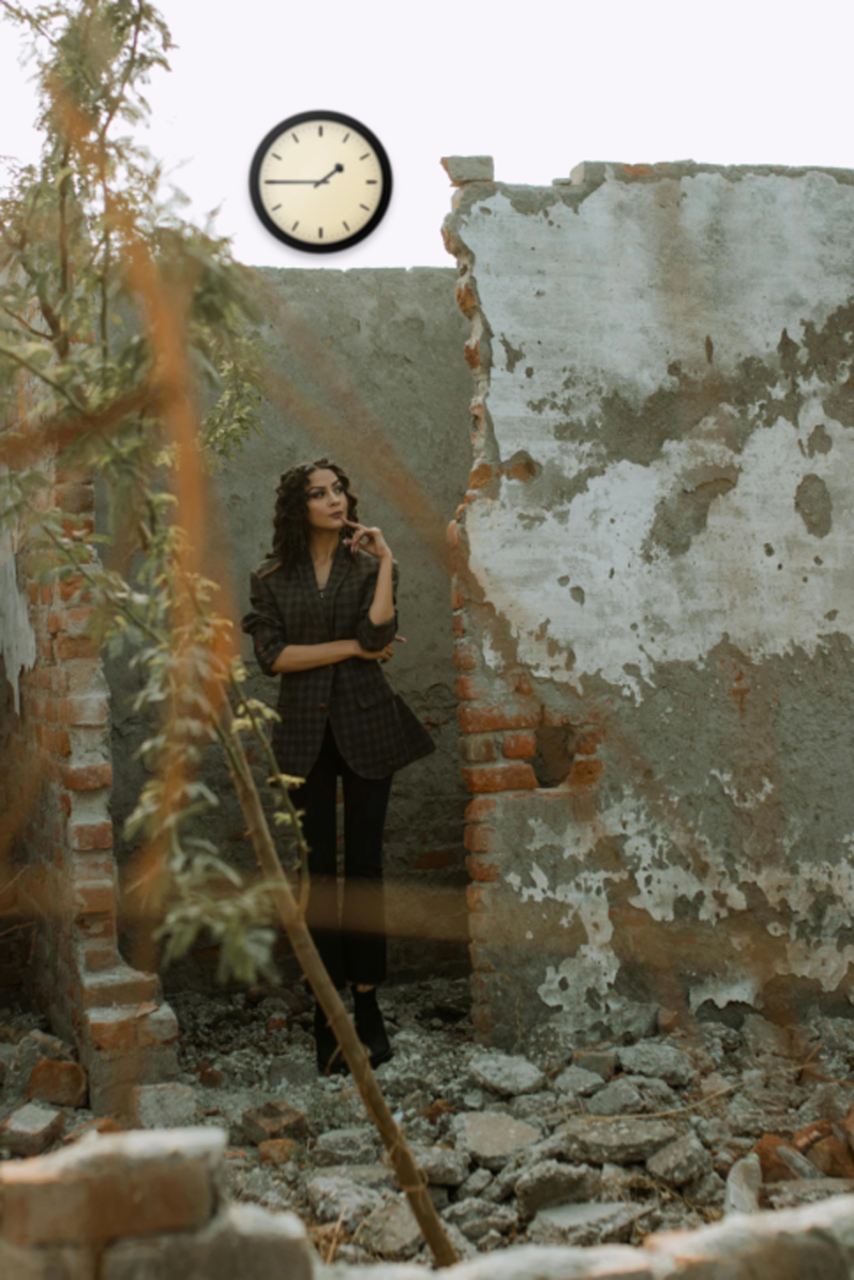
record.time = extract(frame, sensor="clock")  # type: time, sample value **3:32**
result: **1:45**
